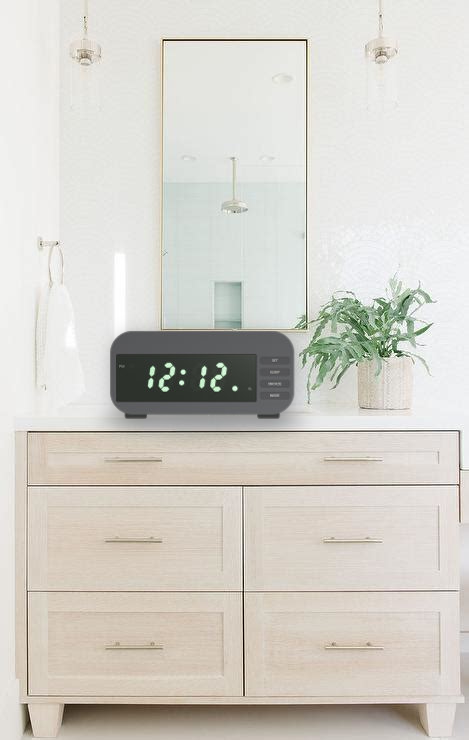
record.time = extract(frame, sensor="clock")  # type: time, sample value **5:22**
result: **12:12**
